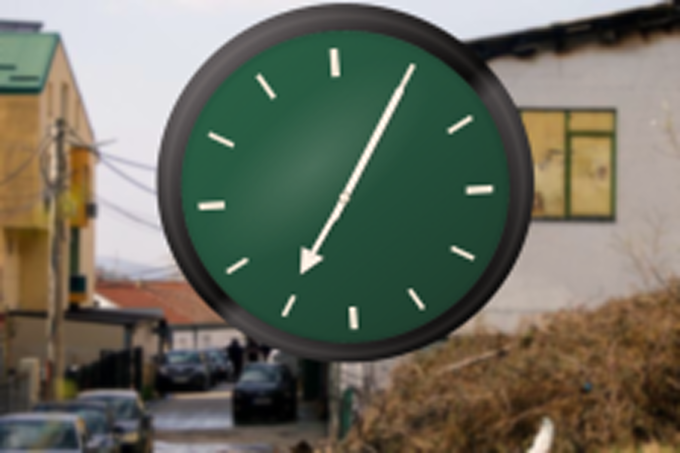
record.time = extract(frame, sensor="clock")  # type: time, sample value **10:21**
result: **7:05**
